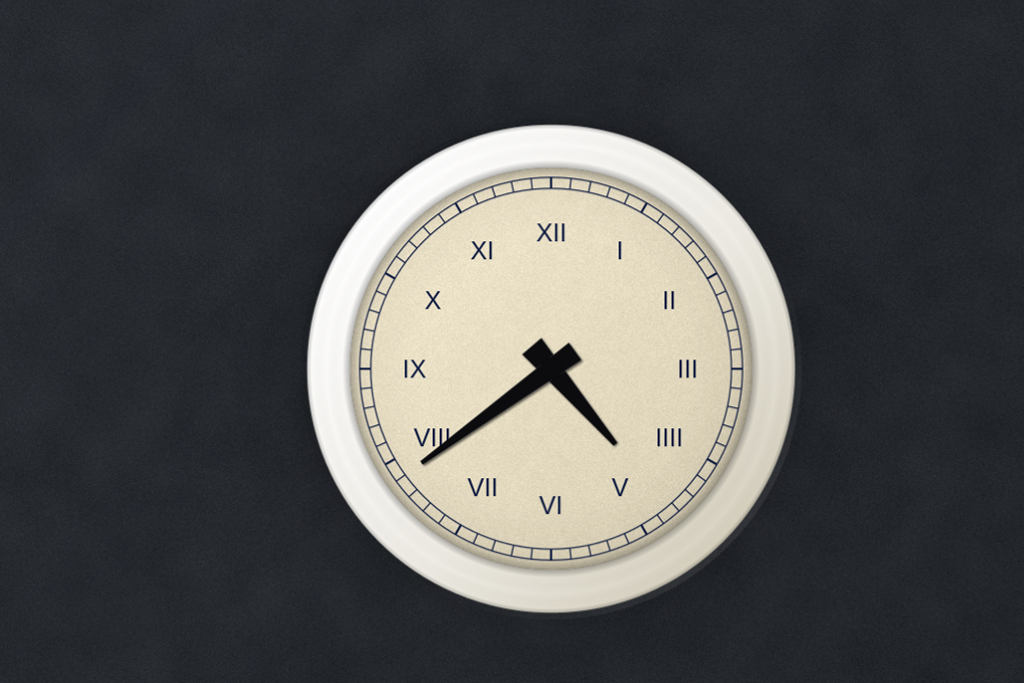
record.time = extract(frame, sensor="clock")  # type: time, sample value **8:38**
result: **4:39**
